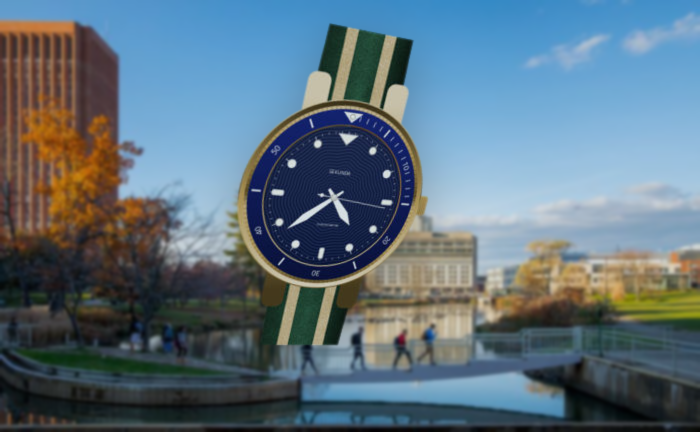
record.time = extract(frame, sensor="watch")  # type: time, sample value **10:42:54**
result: **4:38:16**
